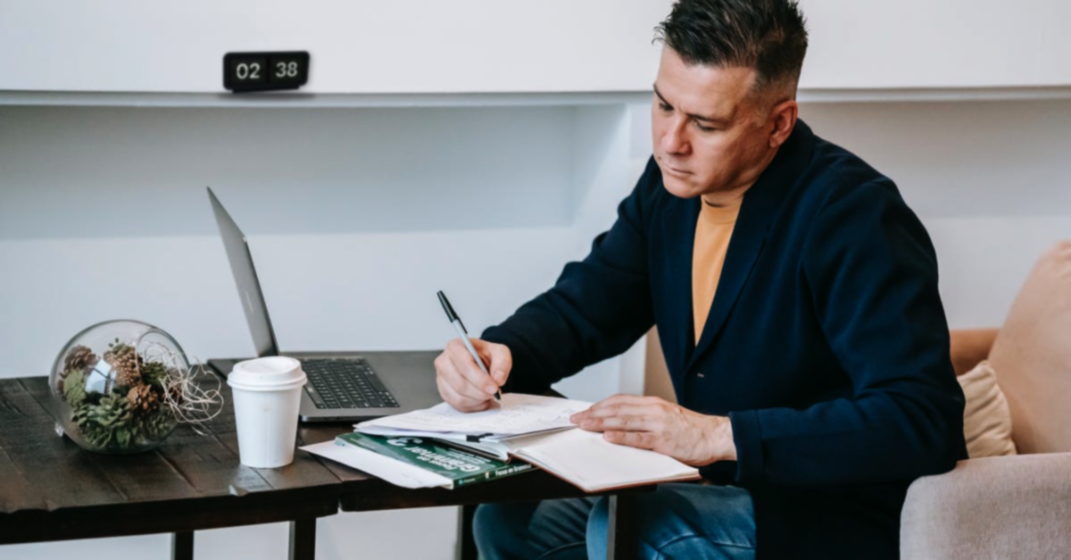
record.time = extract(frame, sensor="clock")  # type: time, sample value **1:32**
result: **2:38**
